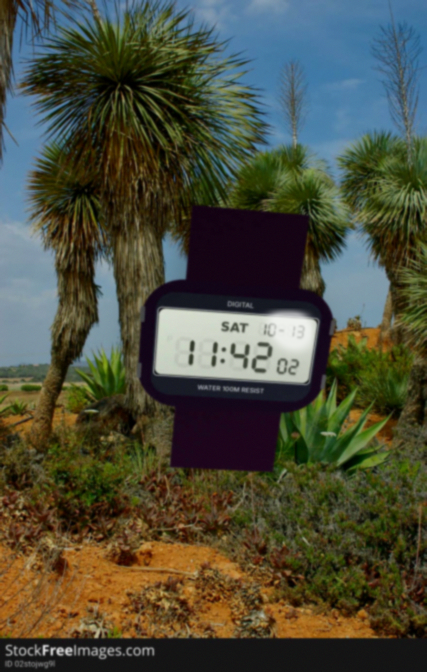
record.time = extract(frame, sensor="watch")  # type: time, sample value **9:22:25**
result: **11:42:02**
